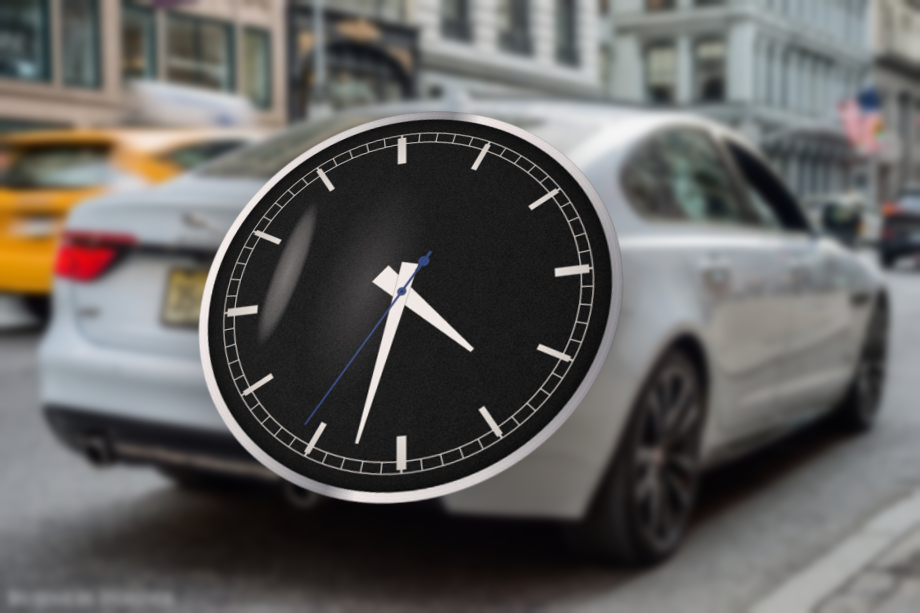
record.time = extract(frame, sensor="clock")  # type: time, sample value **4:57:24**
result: **4:32:36**
